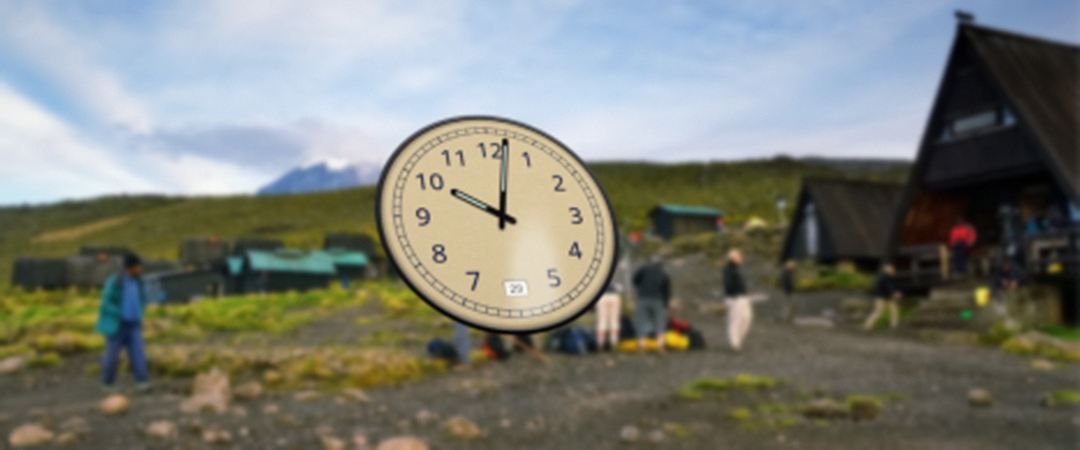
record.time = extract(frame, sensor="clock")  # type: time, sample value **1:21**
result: **10:02**
